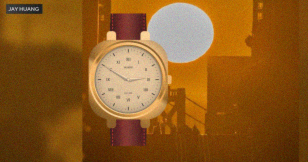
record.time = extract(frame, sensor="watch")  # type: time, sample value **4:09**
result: **2:50**
